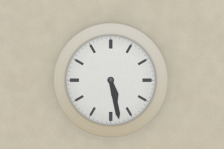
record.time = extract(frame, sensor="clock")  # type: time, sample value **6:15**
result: **5:28**
